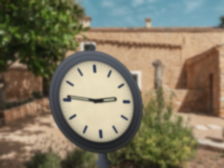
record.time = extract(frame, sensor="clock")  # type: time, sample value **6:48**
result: **2:46**
